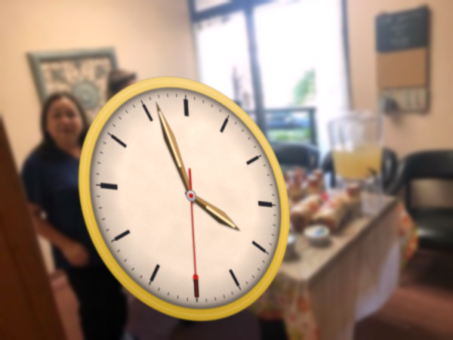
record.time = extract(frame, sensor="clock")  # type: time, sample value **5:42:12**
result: **3:56:30**
